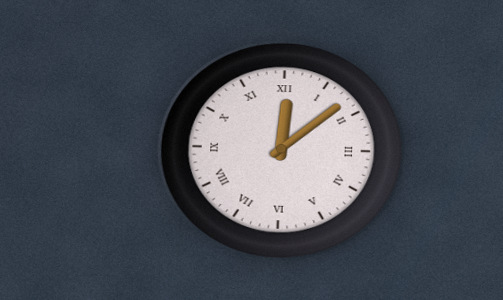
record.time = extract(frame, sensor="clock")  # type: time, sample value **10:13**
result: **12:08**
